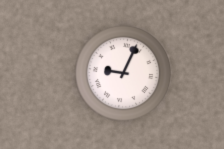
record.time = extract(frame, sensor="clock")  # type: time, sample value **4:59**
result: **9:03**
